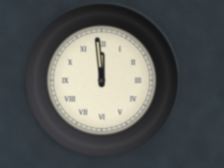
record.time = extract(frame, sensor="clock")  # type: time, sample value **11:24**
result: **11:59**
